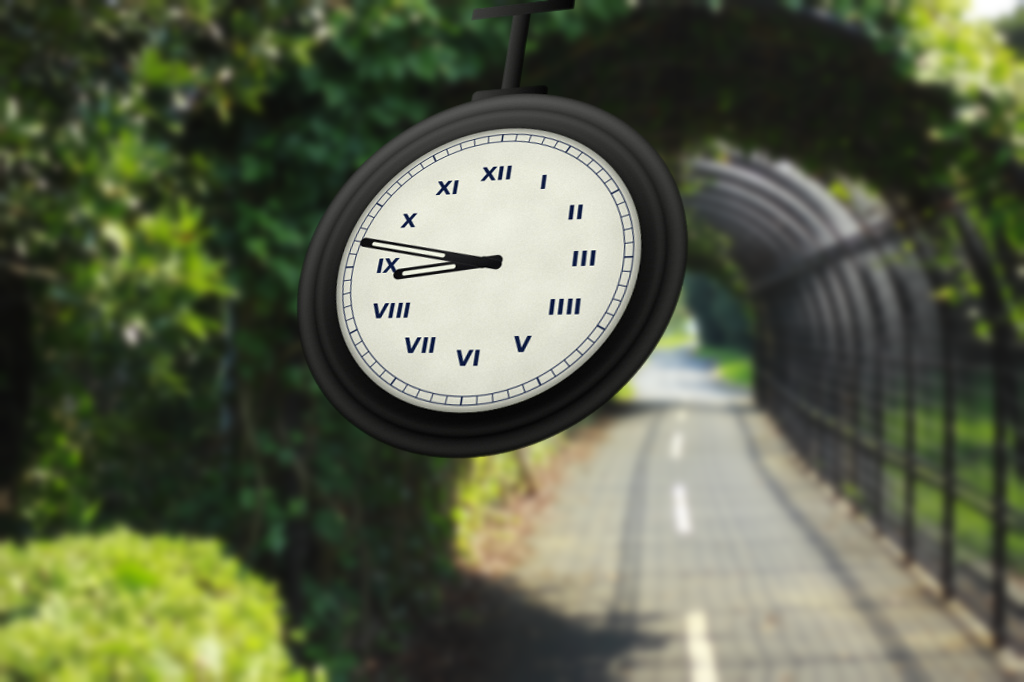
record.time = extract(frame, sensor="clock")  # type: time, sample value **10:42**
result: **8:47**
